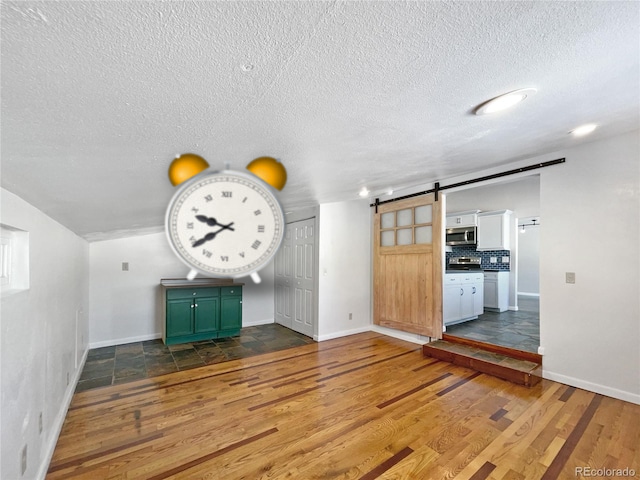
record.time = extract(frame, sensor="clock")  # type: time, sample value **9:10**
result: **9:39**
